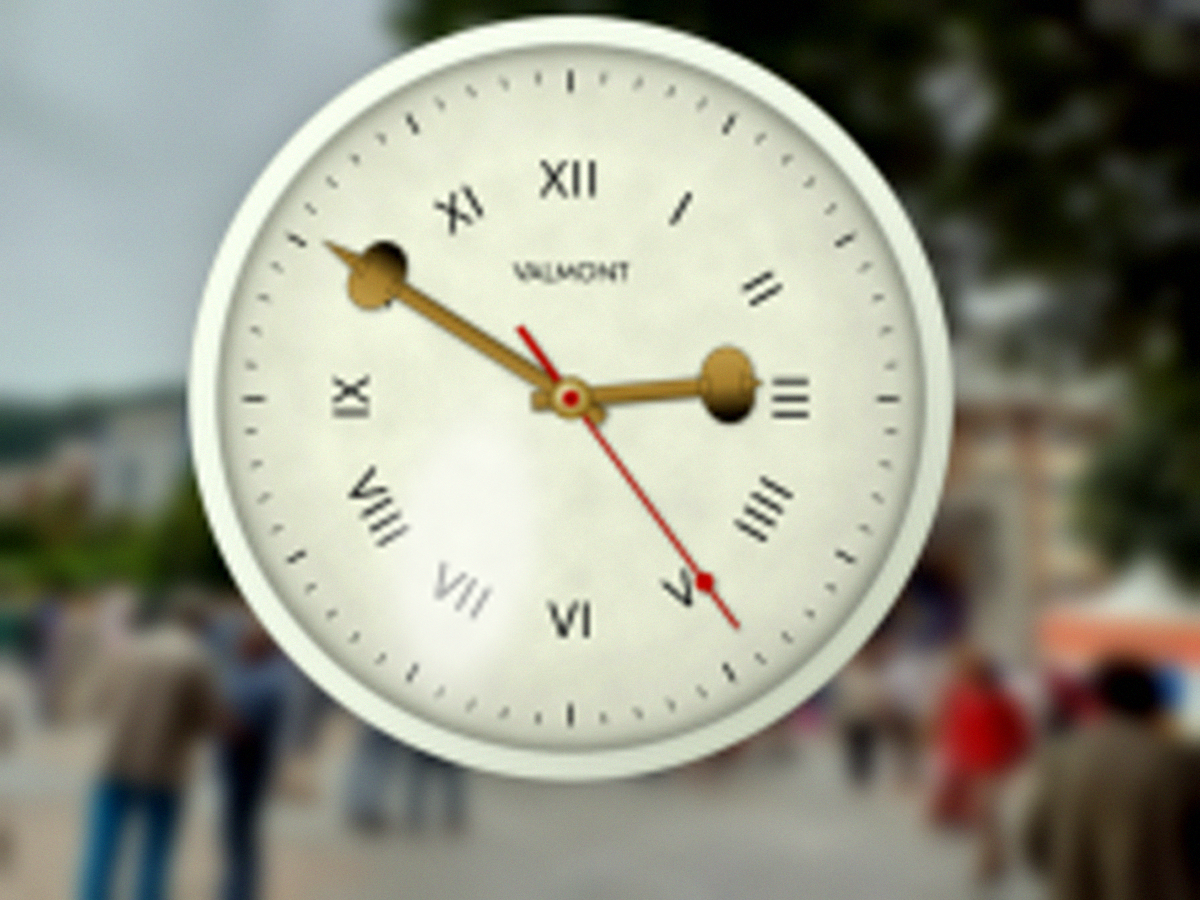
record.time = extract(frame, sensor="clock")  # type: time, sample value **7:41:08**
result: **2:50:24**
